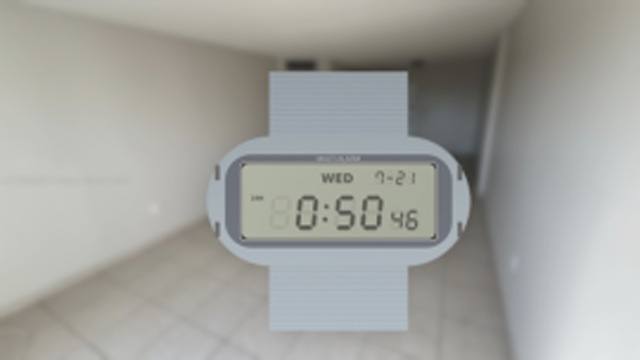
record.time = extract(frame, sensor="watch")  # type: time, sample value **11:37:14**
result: **0:50:46**
